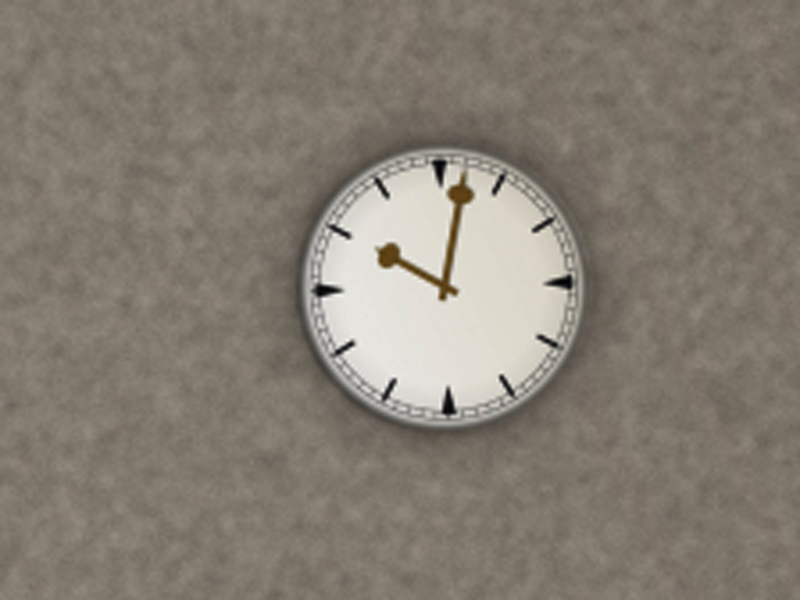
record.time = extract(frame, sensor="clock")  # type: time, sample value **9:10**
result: **10:02**
